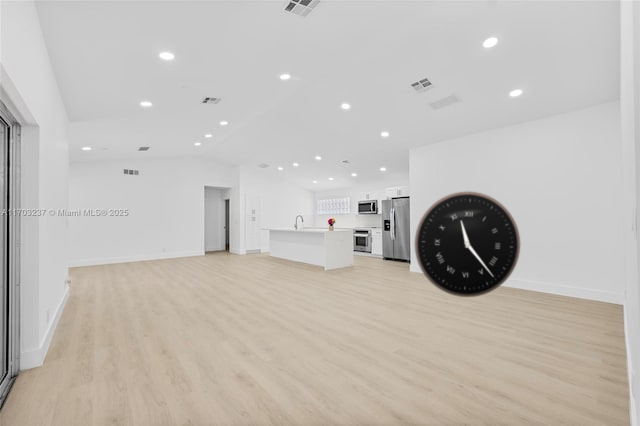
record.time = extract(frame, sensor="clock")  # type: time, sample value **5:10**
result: **11:23**
